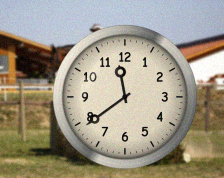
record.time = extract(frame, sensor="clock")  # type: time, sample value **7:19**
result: **11:39**
